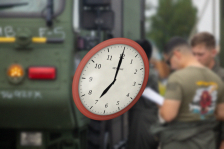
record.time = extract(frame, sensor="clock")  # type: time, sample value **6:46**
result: **7:00**
